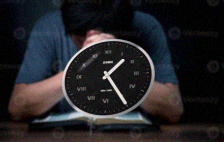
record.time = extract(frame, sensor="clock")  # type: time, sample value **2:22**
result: **1:25**
